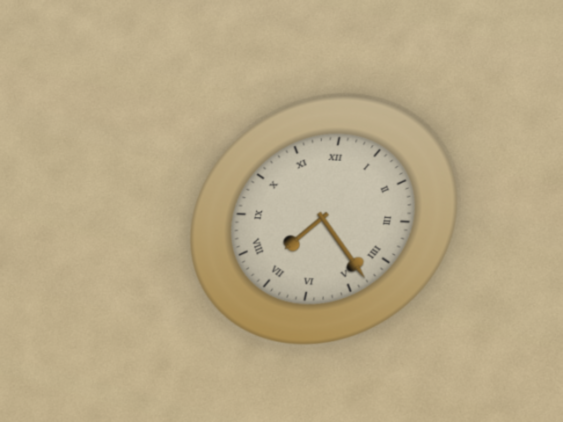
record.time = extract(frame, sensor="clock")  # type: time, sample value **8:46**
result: **7:23**
